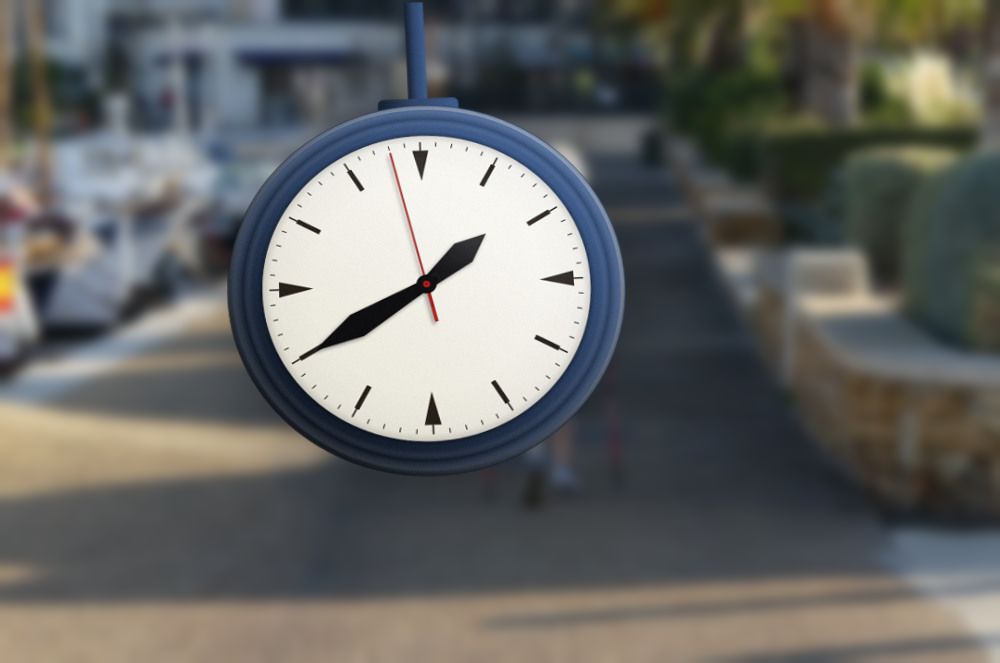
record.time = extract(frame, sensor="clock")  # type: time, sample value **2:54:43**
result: **1:39:58**
